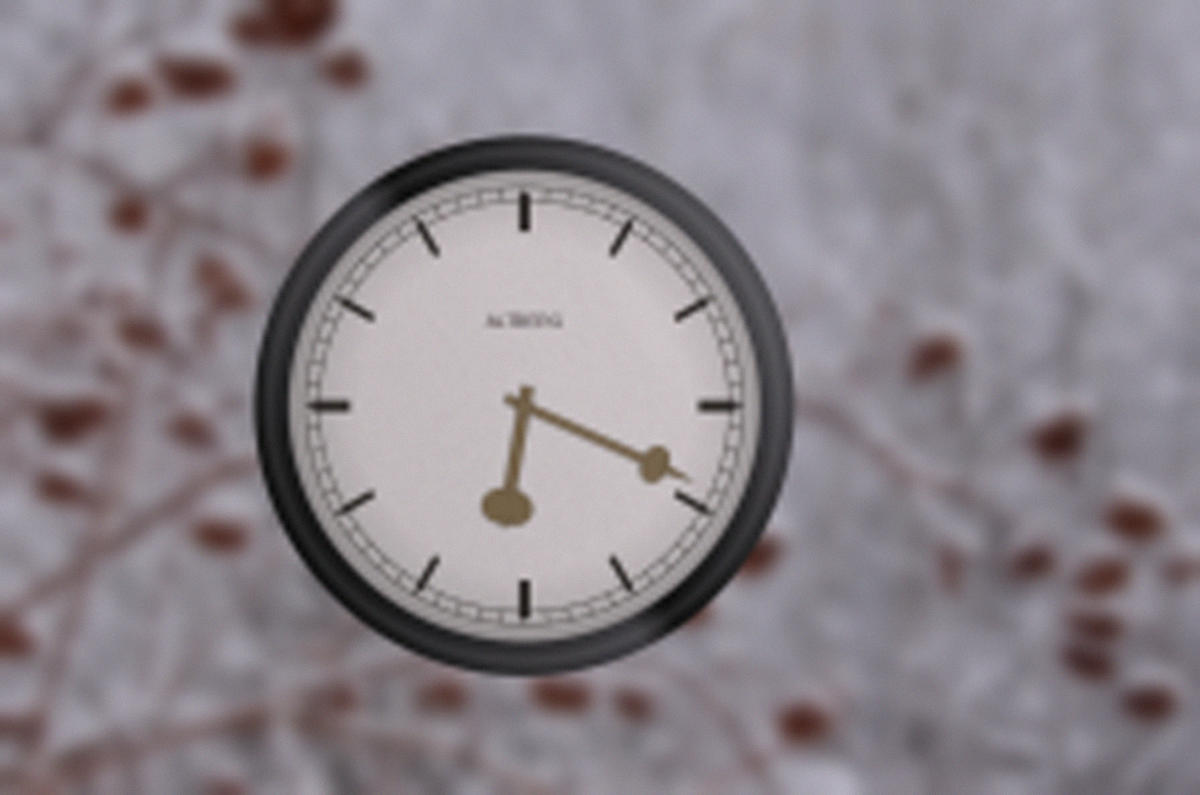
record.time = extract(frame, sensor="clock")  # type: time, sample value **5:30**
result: **6:19**
